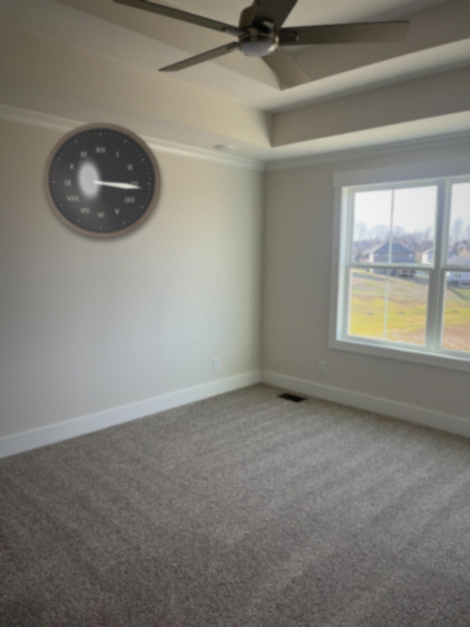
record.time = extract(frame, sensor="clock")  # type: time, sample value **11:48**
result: **3:16**
